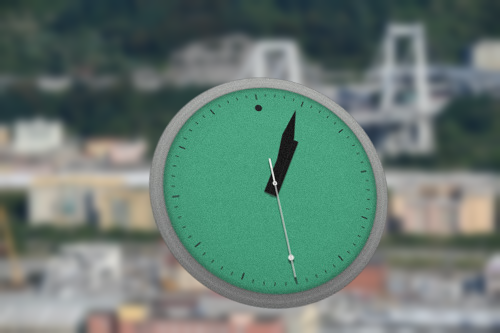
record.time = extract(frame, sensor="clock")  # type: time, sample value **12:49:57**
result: **1:04:30**
